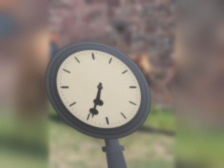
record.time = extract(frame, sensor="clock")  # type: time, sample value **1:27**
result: **6:34**
